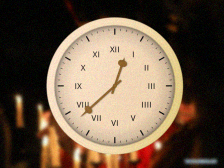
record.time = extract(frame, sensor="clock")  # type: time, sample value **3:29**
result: **12:38**
